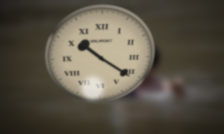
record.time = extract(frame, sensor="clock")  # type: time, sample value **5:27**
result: **10:21**
